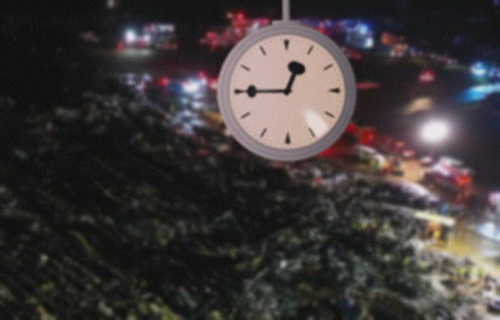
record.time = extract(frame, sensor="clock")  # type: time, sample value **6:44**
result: **12:45**
